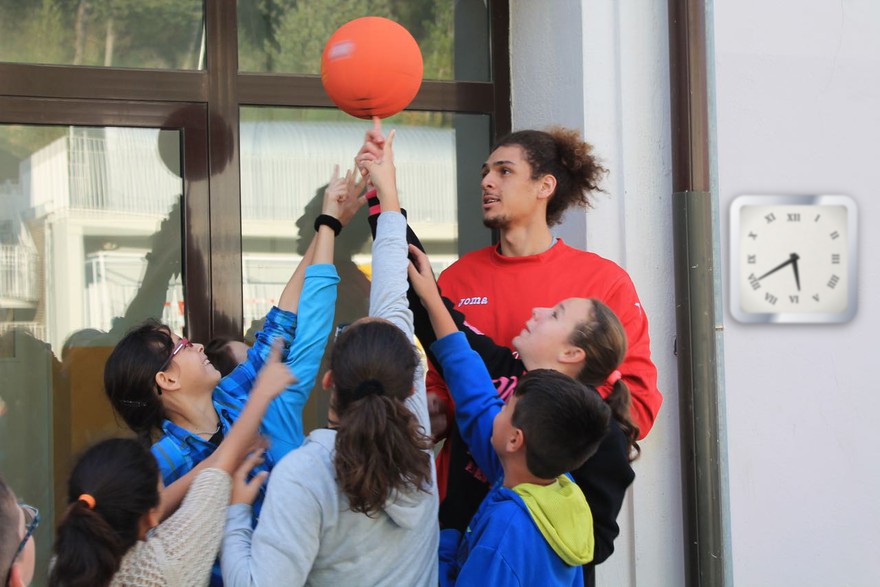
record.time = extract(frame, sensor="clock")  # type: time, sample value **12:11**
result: **5:40**
